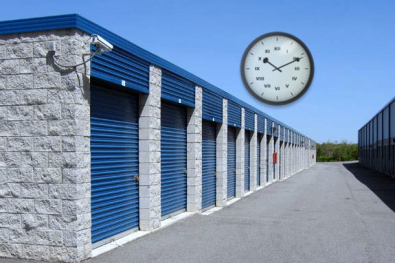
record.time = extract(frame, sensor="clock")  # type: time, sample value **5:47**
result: **10:11**
